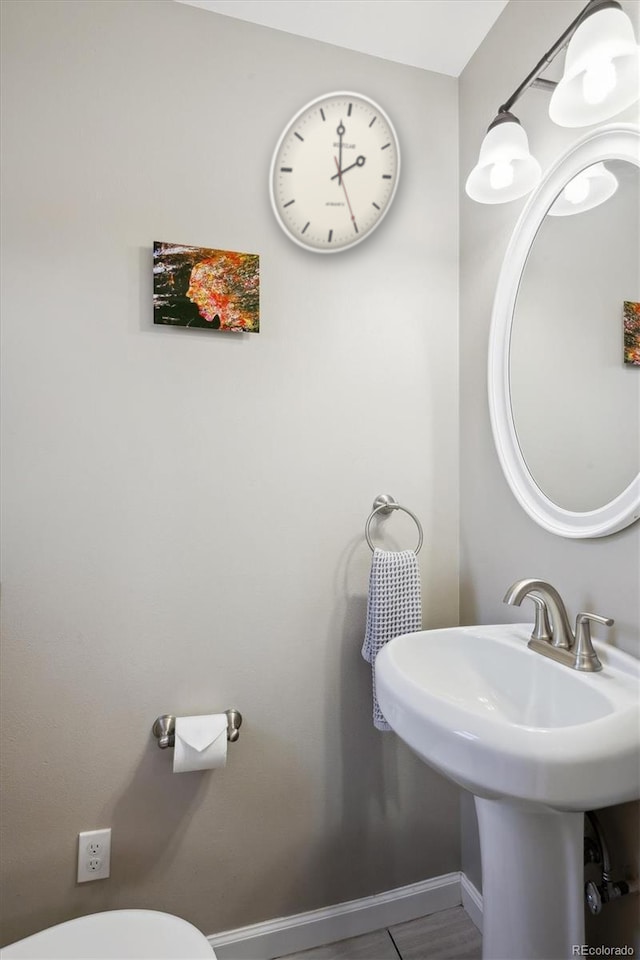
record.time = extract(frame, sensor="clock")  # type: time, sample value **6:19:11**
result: **1:58:25**
